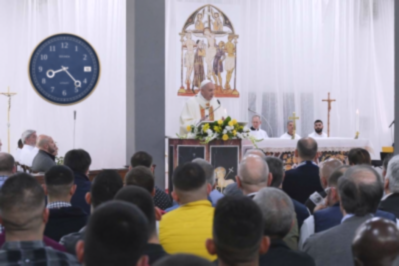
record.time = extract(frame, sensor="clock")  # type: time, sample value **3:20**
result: **8:23**
